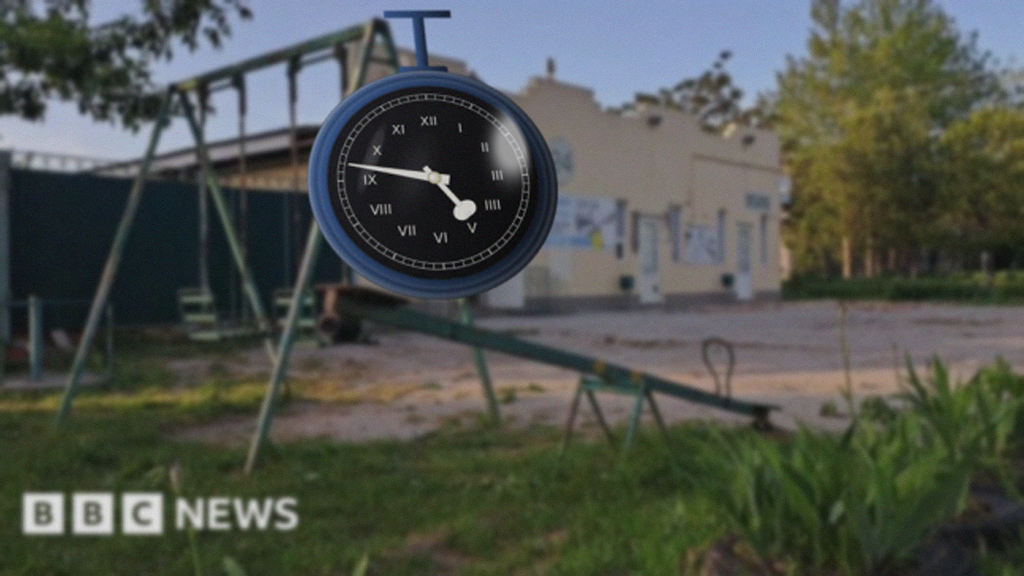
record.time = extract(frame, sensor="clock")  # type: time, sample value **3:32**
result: **4:47**
